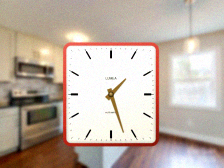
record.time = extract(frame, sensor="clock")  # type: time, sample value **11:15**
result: **1:27**
